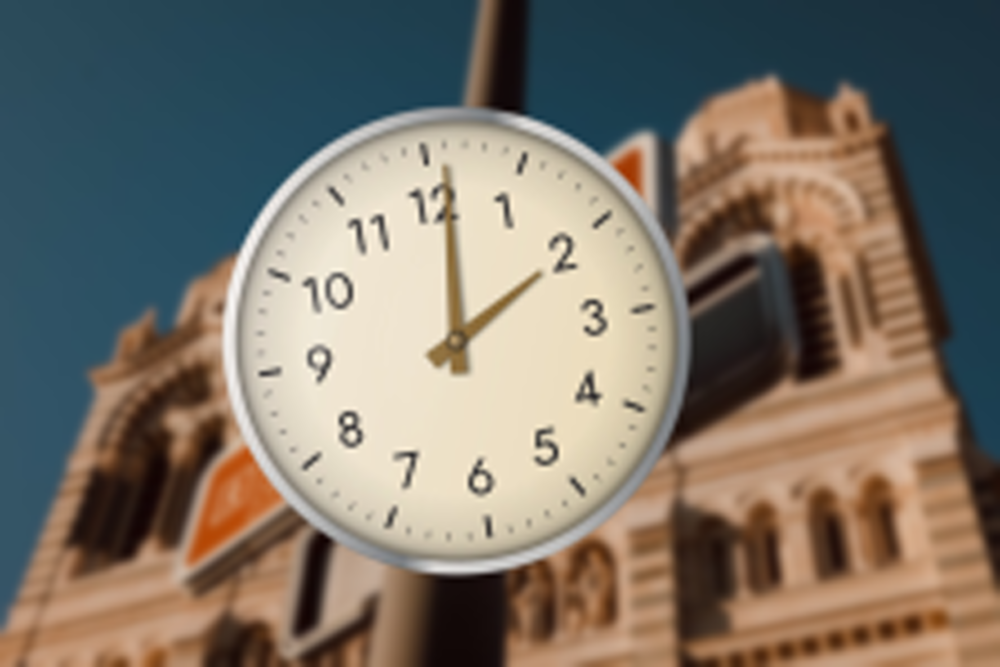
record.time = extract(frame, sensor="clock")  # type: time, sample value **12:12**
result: **2:01**
